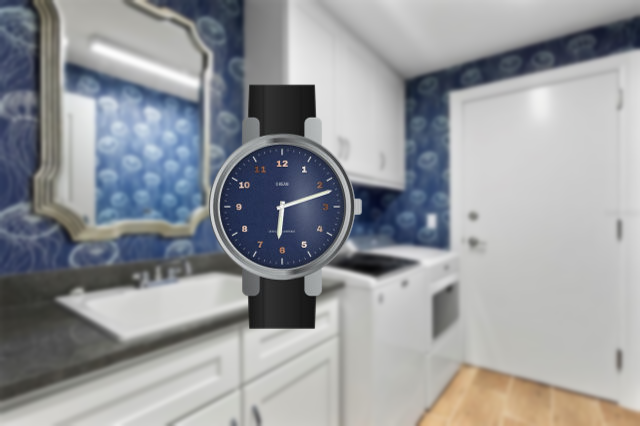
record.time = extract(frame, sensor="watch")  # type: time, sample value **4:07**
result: **6:12**
